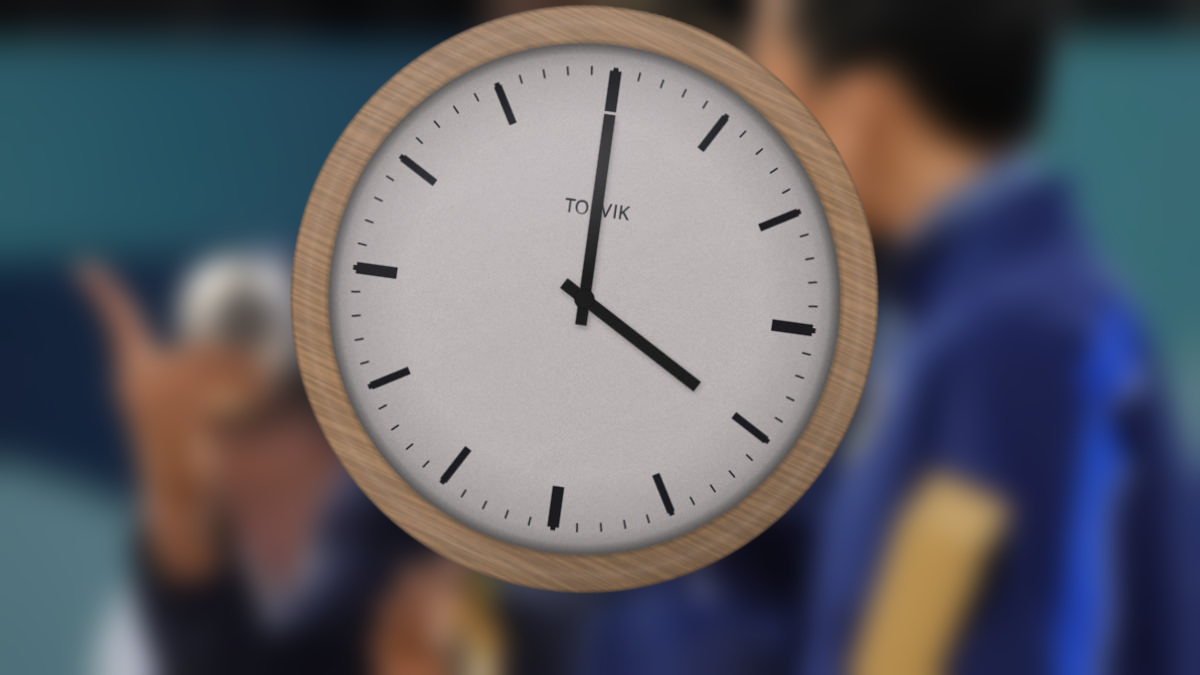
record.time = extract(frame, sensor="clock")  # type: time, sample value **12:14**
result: **4:00**
